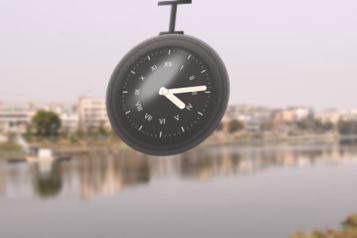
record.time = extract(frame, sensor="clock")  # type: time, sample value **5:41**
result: **4:14**
